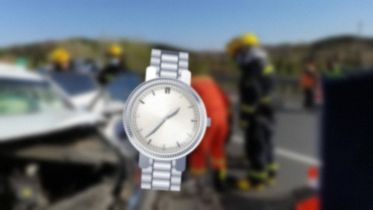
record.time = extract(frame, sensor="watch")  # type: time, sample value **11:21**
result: **1:37**
